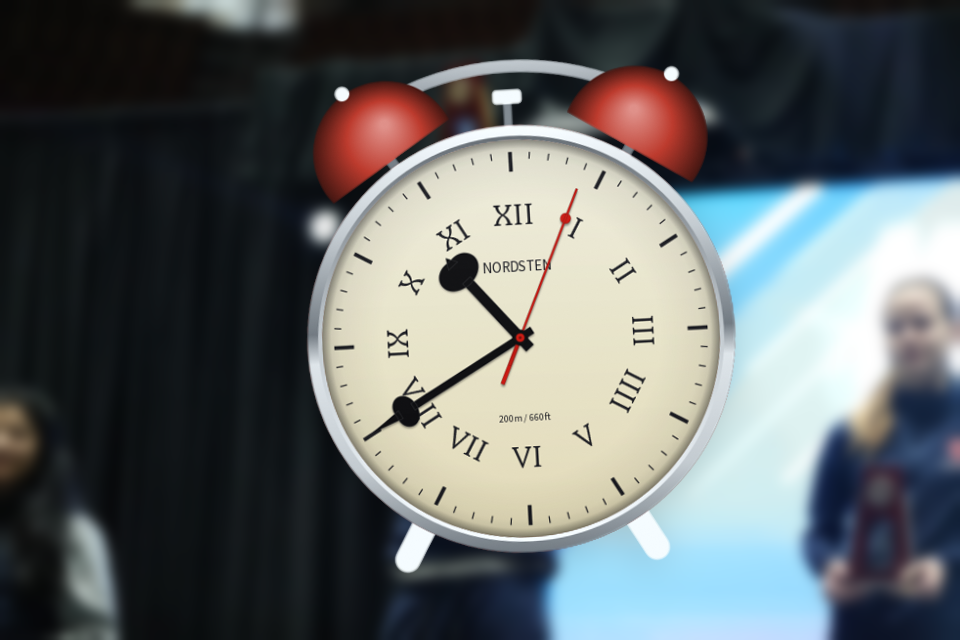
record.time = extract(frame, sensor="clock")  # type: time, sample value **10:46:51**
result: **10:40:04**
